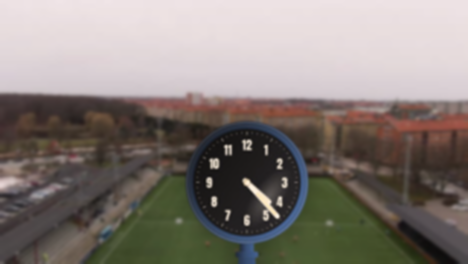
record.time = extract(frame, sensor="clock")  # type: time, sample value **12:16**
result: **4:23**
